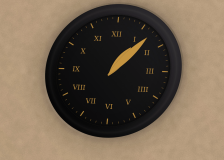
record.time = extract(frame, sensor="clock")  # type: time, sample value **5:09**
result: **1:07**
